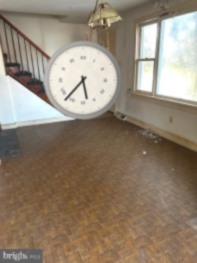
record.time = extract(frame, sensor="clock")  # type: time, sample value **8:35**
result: **5:37**
